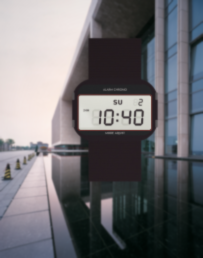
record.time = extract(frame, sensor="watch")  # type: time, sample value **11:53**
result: **10:40**
